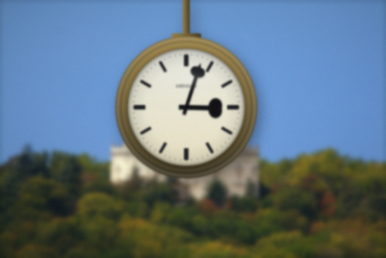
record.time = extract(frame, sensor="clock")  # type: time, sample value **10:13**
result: **3:03**
